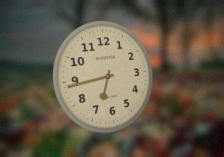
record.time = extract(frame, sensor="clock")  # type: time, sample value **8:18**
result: **6:44**
